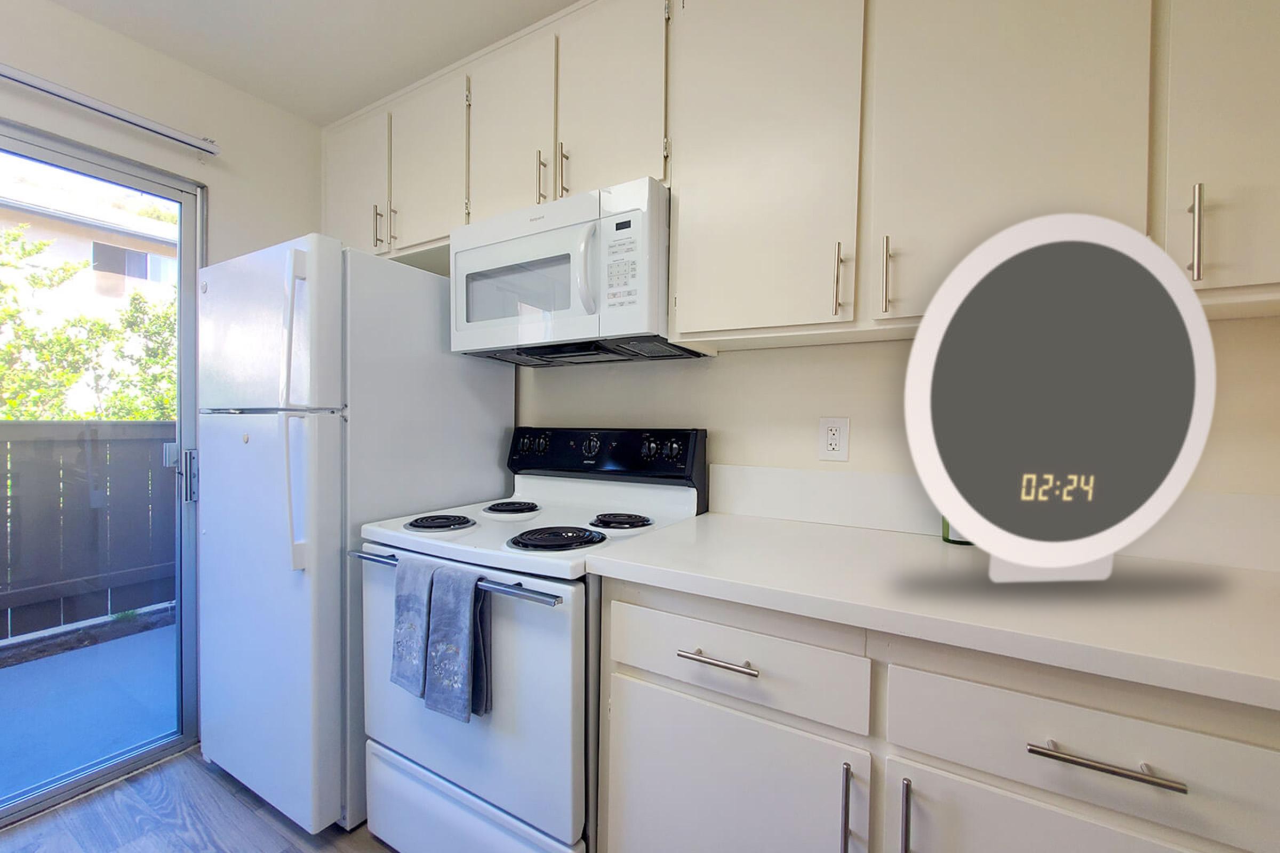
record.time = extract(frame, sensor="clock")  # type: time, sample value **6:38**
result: **2:24**
